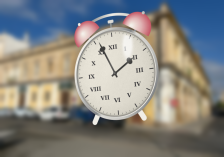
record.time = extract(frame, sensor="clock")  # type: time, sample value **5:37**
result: **1:56**
